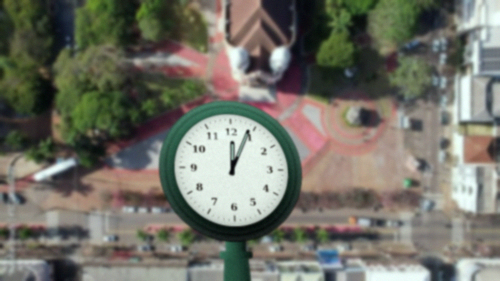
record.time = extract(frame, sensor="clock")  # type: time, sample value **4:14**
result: **12:04**
